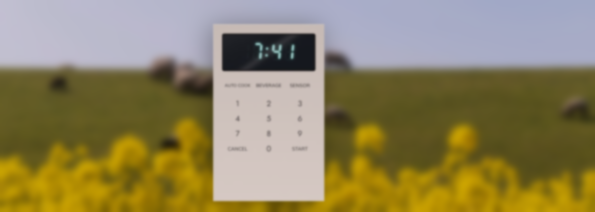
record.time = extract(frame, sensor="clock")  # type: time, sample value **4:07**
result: **7:41**
